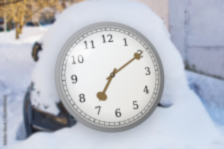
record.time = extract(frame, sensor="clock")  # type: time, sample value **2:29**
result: **7:10**
